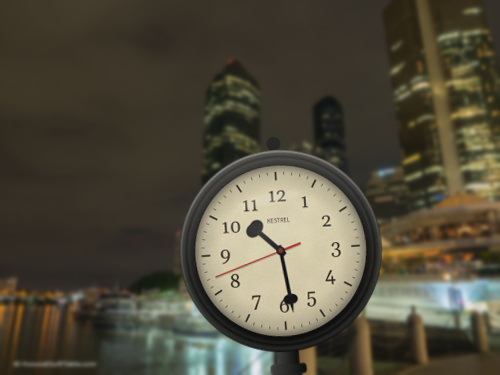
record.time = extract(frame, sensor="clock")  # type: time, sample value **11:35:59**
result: **10:28:42**
